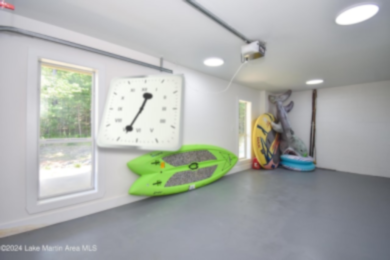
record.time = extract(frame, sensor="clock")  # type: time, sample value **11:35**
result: **12:34**
